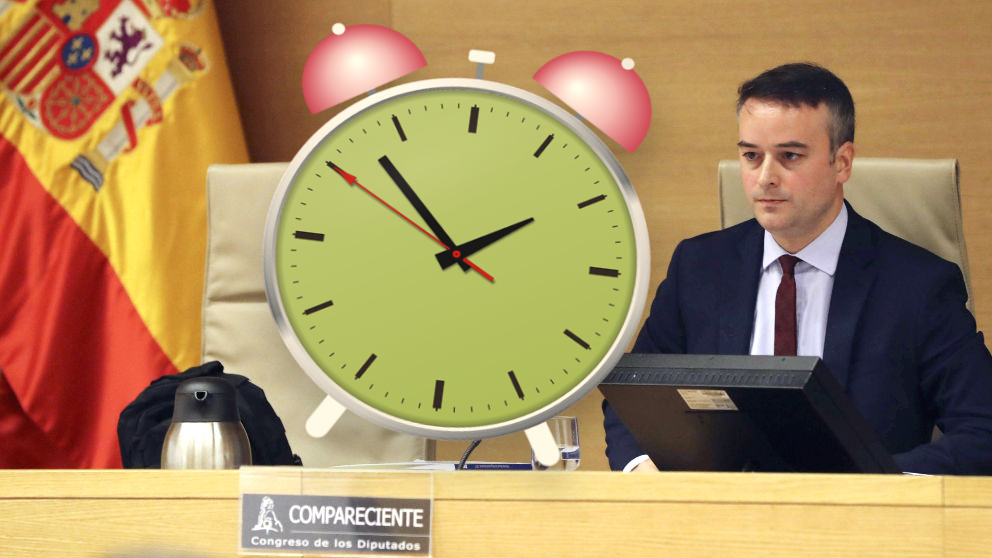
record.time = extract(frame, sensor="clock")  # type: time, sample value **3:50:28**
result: **1:52:50**
